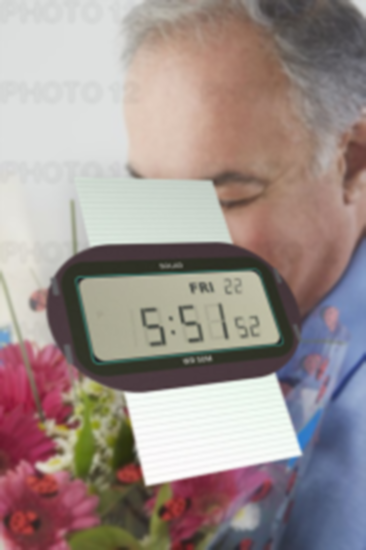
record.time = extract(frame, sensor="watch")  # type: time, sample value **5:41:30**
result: **5:51:52**
